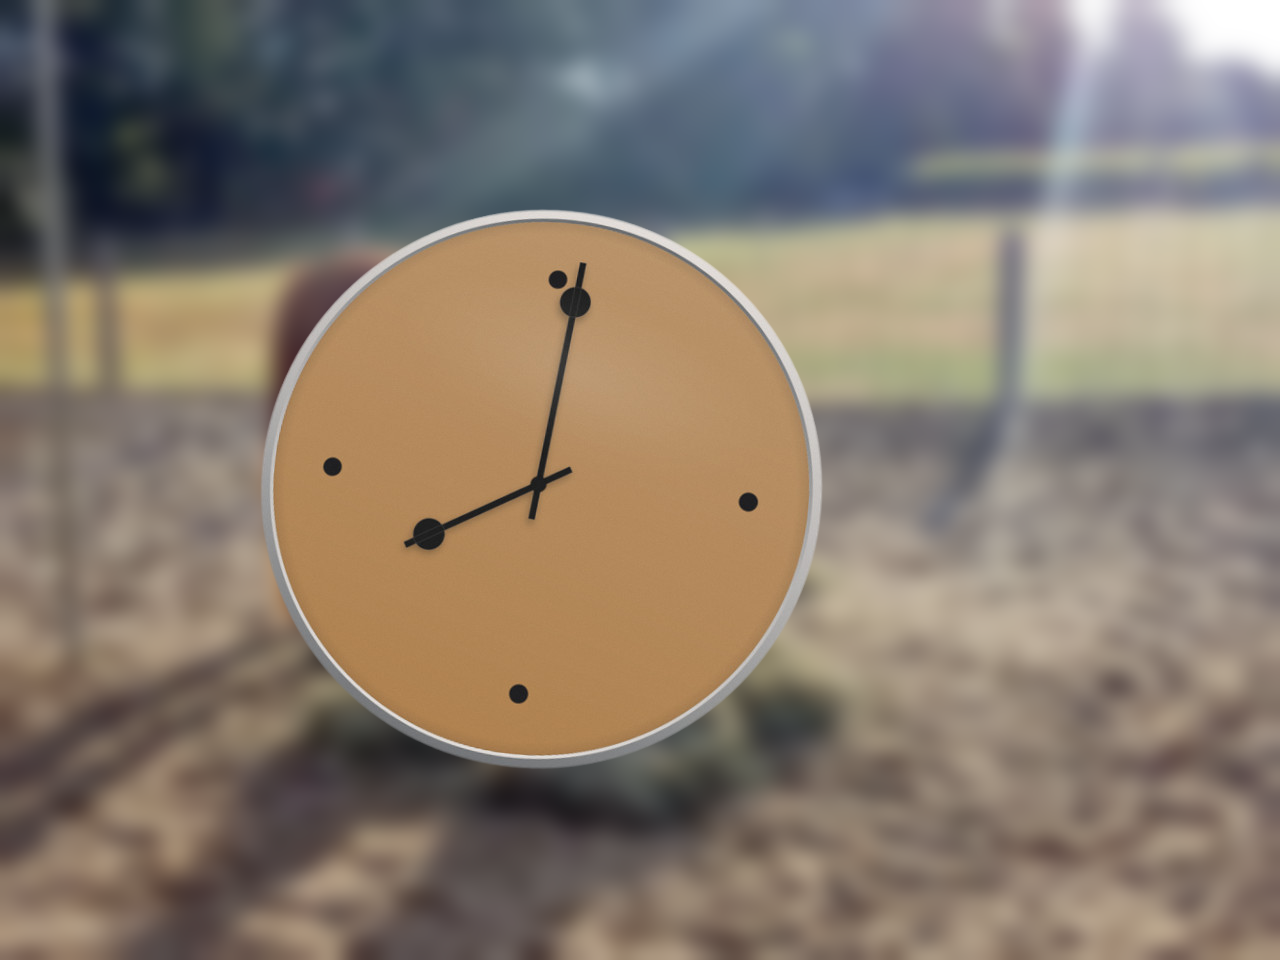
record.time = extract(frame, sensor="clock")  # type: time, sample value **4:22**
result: **8:01**
